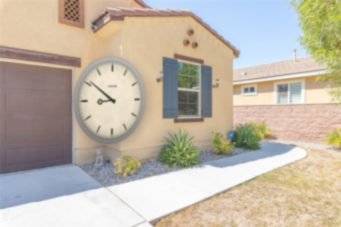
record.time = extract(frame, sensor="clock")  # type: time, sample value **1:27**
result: **8:51**
